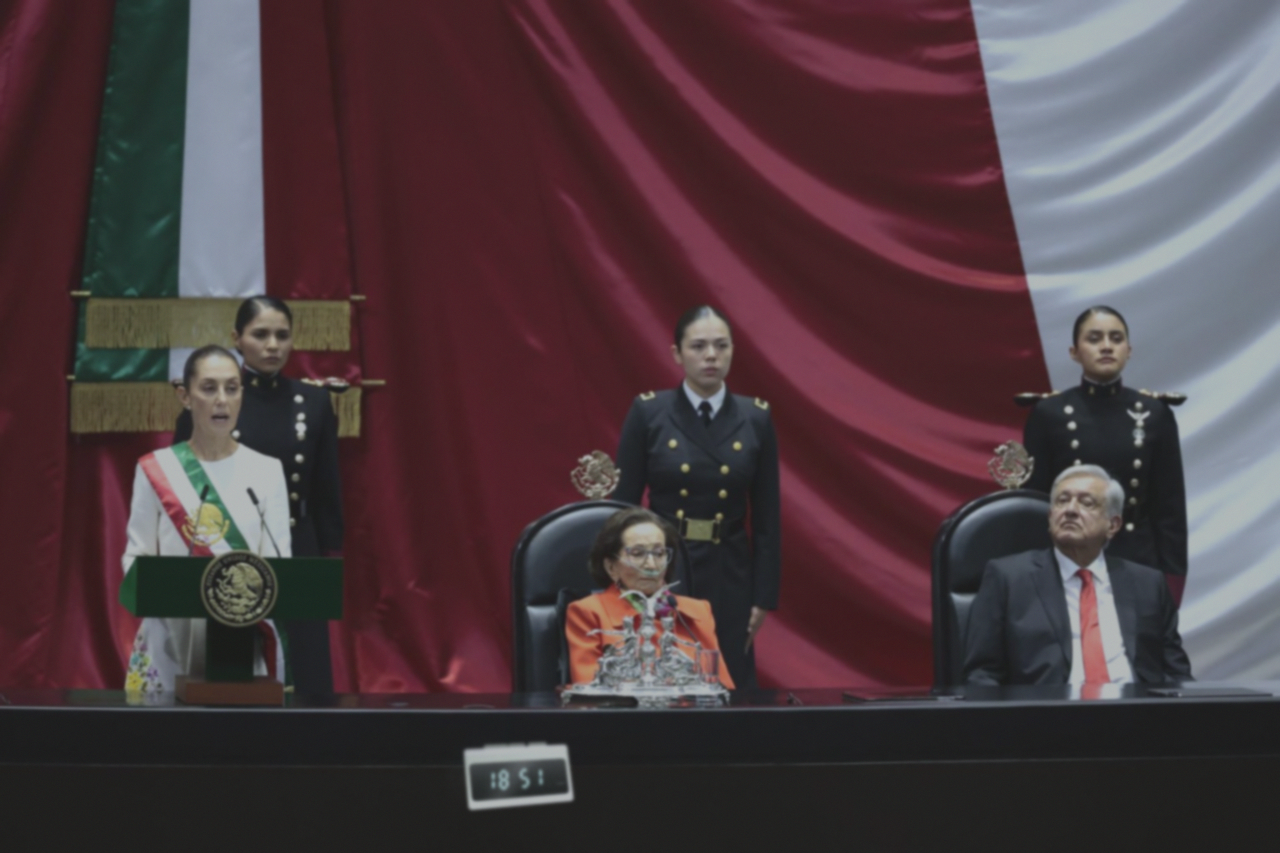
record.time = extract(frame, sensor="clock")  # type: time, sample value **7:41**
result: **18:51**
